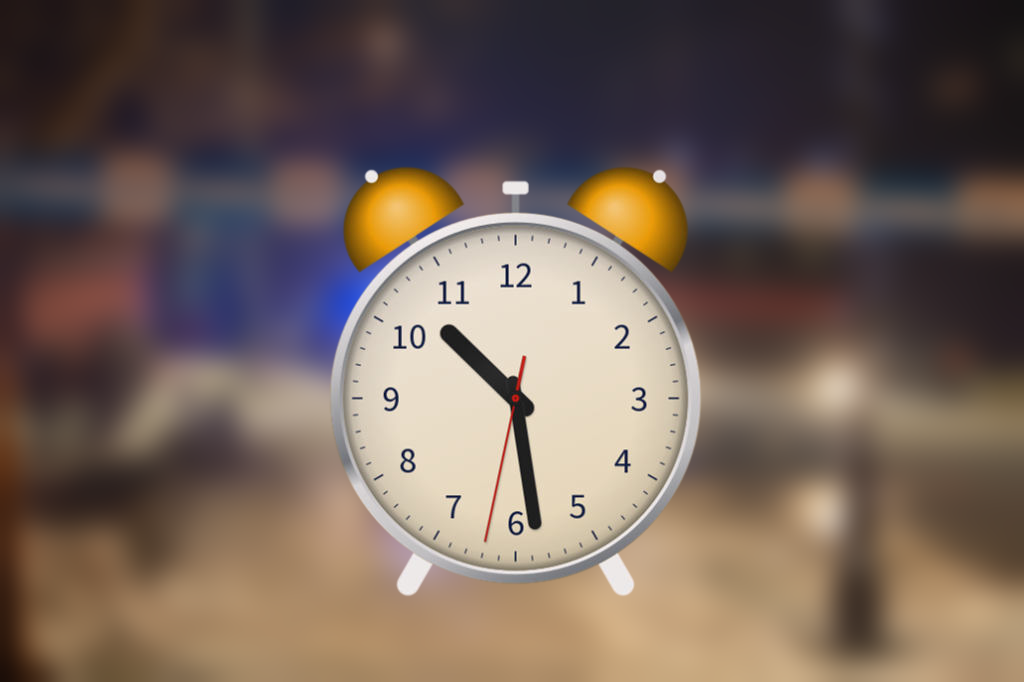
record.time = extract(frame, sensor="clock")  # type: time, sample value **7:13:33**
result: **10:28:32**
